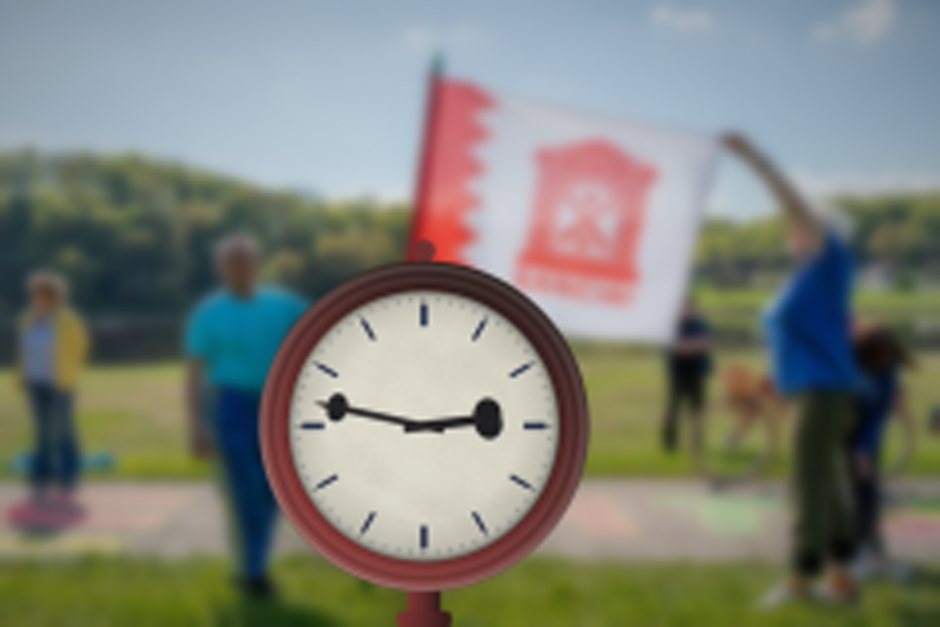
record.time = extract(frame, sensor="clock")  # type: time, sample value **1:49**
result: **2:47**
